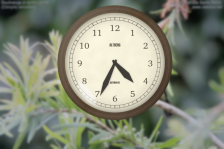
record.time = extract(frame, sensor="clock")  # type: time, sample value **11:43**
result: **4:34**
